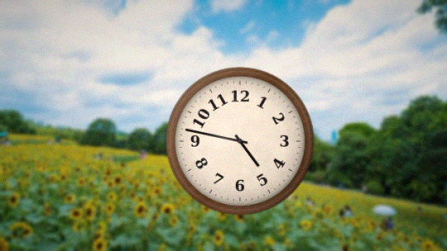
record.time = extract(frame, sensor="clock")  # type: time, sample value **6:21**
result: **4:47**
